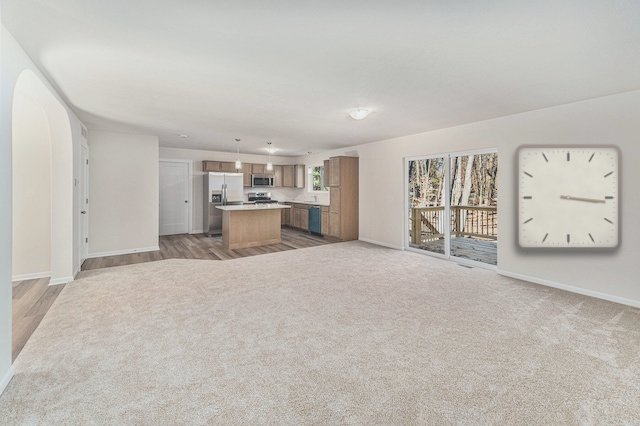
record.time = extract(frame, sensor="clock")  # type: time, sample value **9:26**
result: **3:16**
